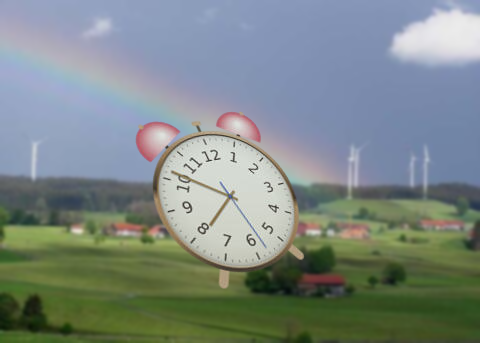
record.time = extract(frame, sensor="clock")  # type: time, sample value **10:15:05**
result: **7:51:28**
